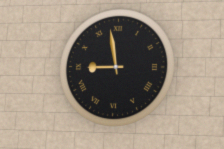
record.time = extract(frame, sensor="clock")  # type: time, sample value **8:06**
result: **8:58**
